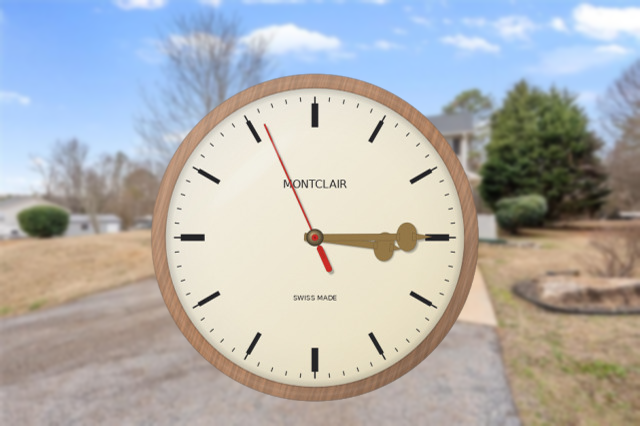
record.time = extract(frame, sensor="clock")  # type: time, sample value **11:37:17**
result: **3:14:56**
